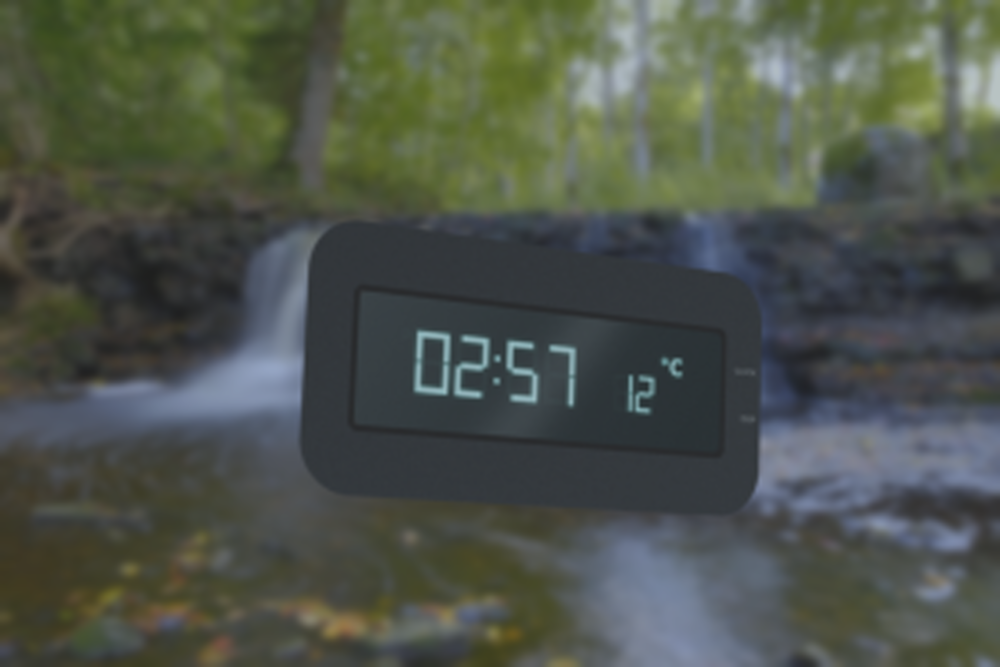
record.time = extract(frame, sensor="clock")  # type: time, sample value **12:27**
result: **2:57**
